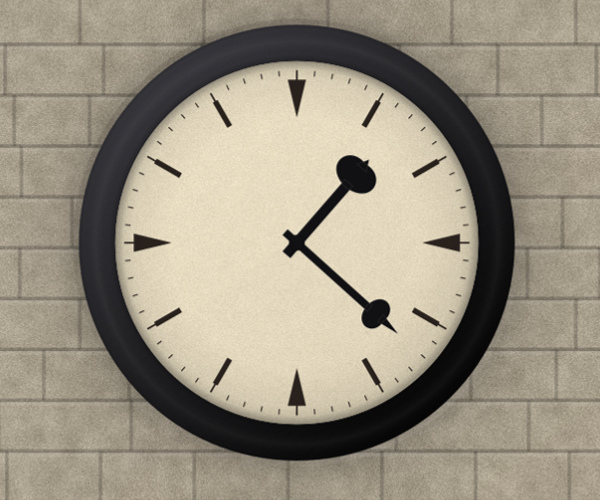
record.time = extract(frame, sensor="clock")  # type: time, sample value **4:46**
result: **1:22**
